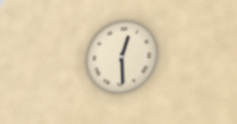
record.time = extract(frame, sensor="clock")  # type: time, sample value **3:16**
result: **12:29**
